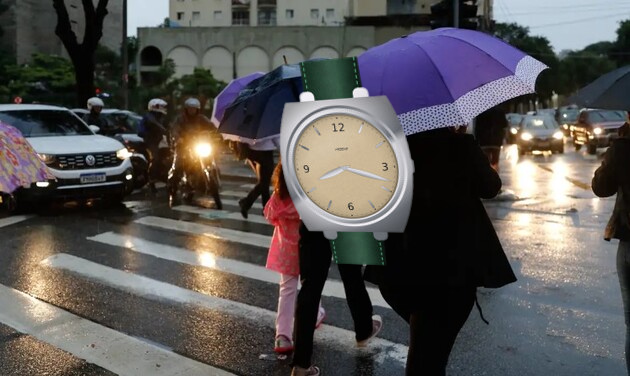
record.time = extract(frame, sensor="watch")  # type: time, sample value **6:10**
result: **8:18**
